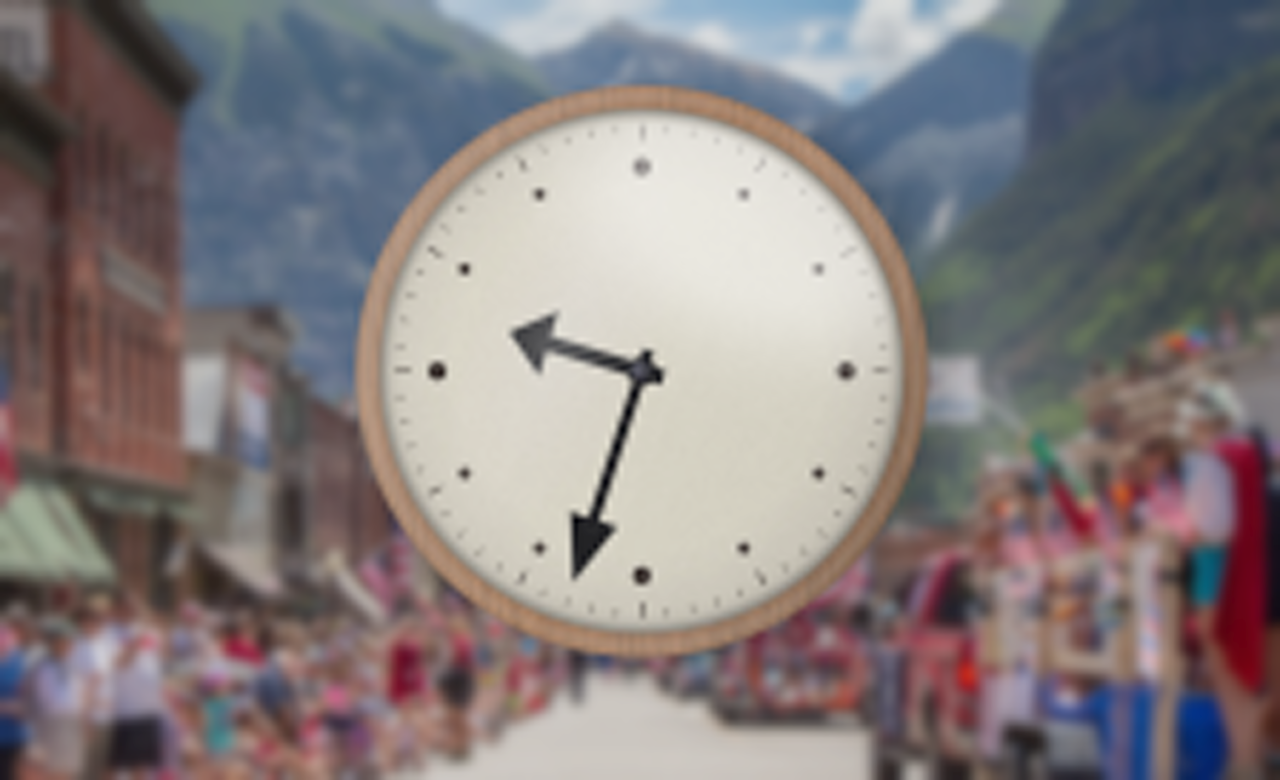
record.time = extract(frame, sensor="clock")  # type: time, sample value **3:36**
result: **9:33**
